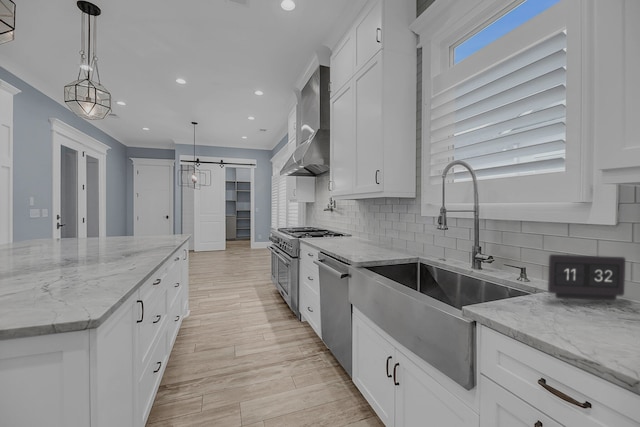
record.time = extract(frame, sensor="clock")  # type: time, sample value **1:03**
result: **11:32**
